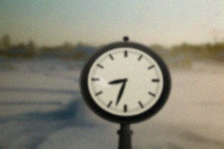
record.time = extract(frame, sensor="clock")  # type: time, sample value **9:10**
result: **8:33**
